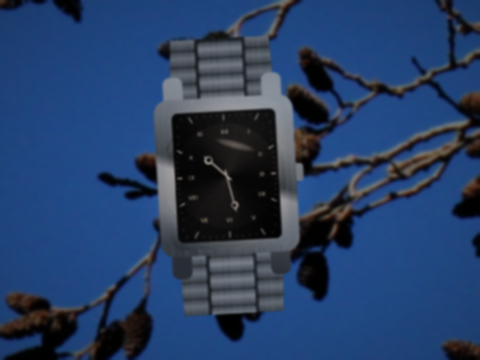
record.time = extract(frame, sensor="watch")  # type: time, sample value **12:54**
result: **10:28**
